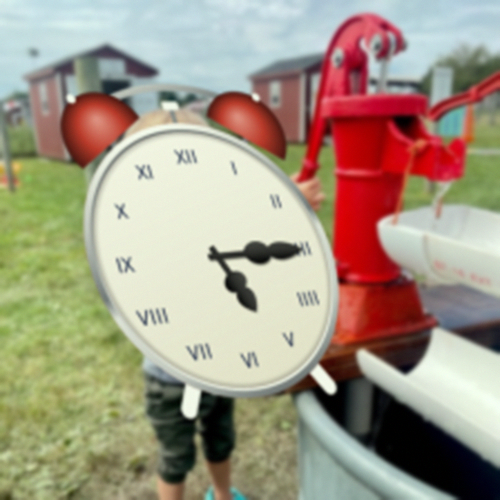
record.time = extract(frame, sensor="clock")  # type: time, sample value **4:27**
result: **5:15**
